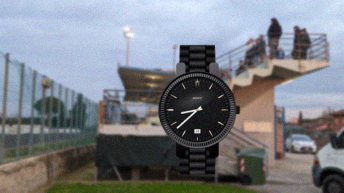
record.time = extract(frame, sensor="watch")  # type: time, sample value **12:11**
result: **8:38**
